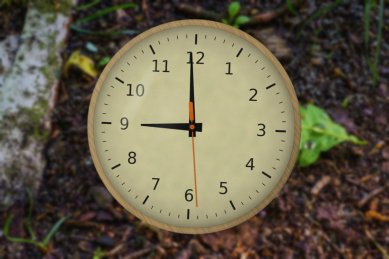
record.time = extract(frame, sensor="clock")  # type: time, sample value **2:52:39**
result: **8:59:29**
